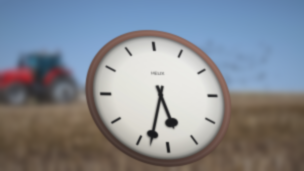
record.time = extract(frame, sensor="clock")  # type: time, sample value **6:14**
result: **5:33**
